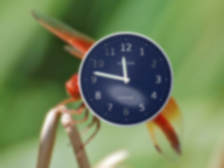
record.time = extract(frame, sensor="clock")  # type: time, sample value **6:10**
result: **11:47**
